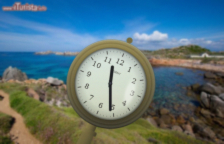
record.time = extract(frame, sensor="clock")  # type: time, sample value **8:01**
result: **11:26**
